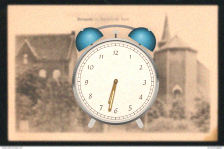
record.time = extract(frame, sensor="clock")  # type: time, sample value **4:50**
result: **6:32**
